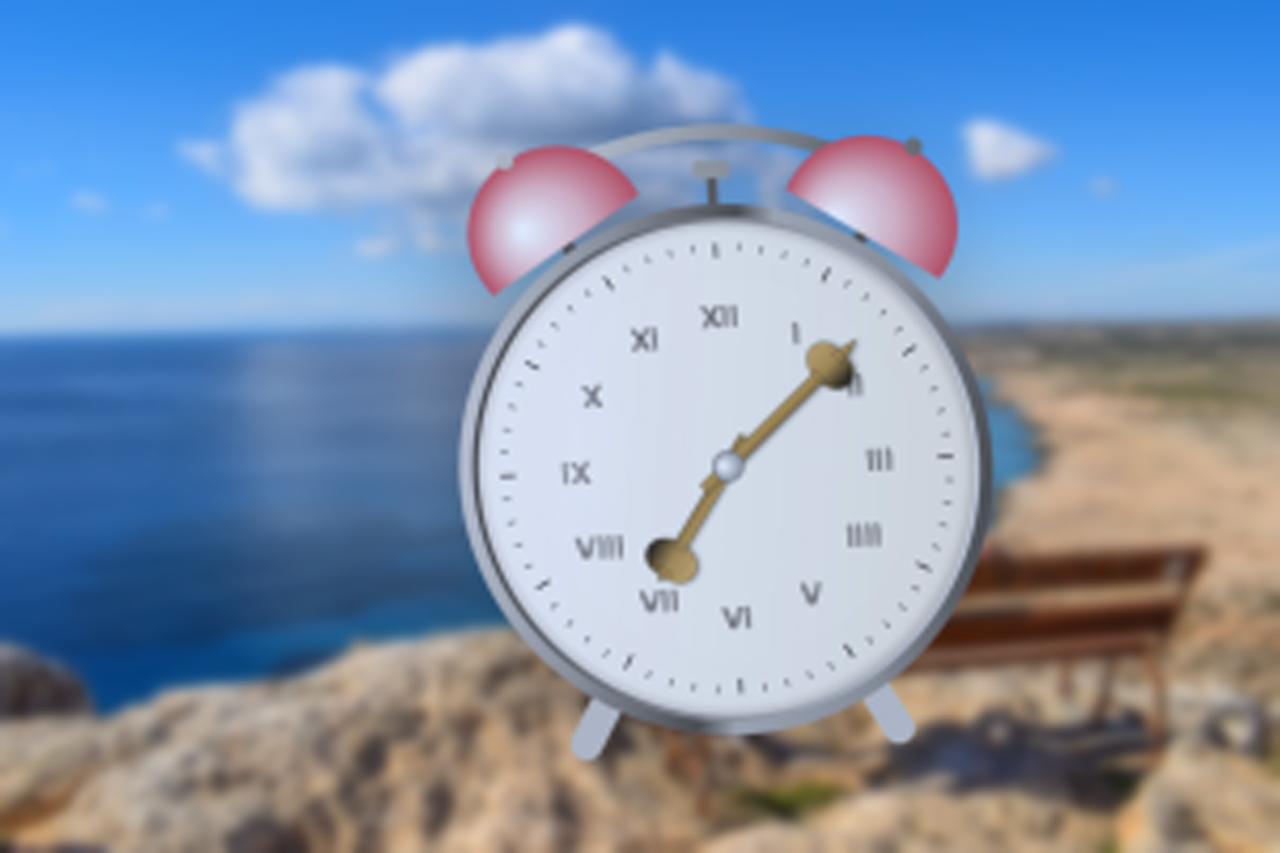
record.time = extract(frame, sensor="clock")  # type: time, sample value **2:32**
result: **7:08**
